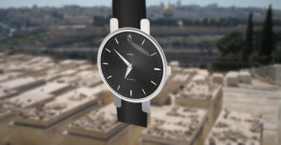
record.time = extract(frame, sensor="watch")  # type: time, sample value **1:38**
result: **6:52**
